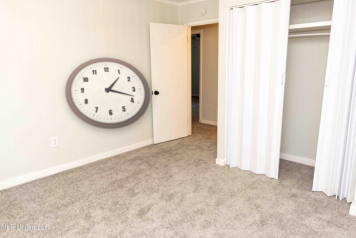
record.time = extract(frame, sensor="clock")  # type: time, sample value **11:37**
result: **1:18**
